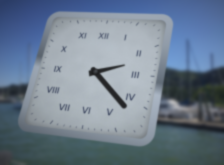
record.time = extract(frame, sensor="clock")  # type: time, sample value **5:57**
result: **2:22**
